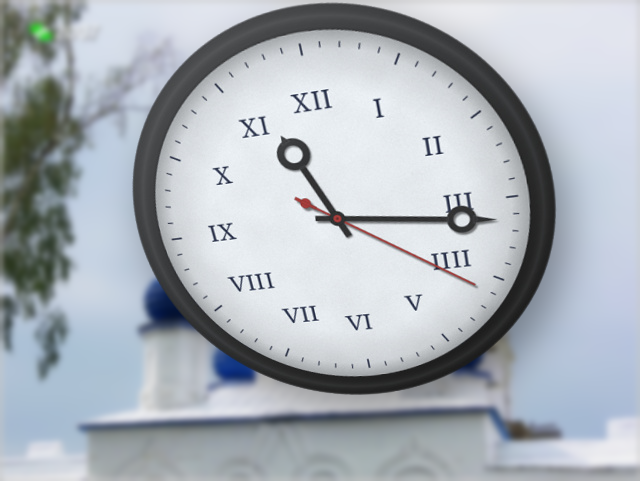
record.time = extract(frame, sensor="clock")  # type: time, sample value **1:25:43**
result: **11:16:21**
